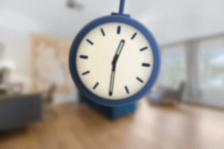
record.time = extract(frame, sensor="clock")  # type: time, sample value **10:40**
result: **12:30**
